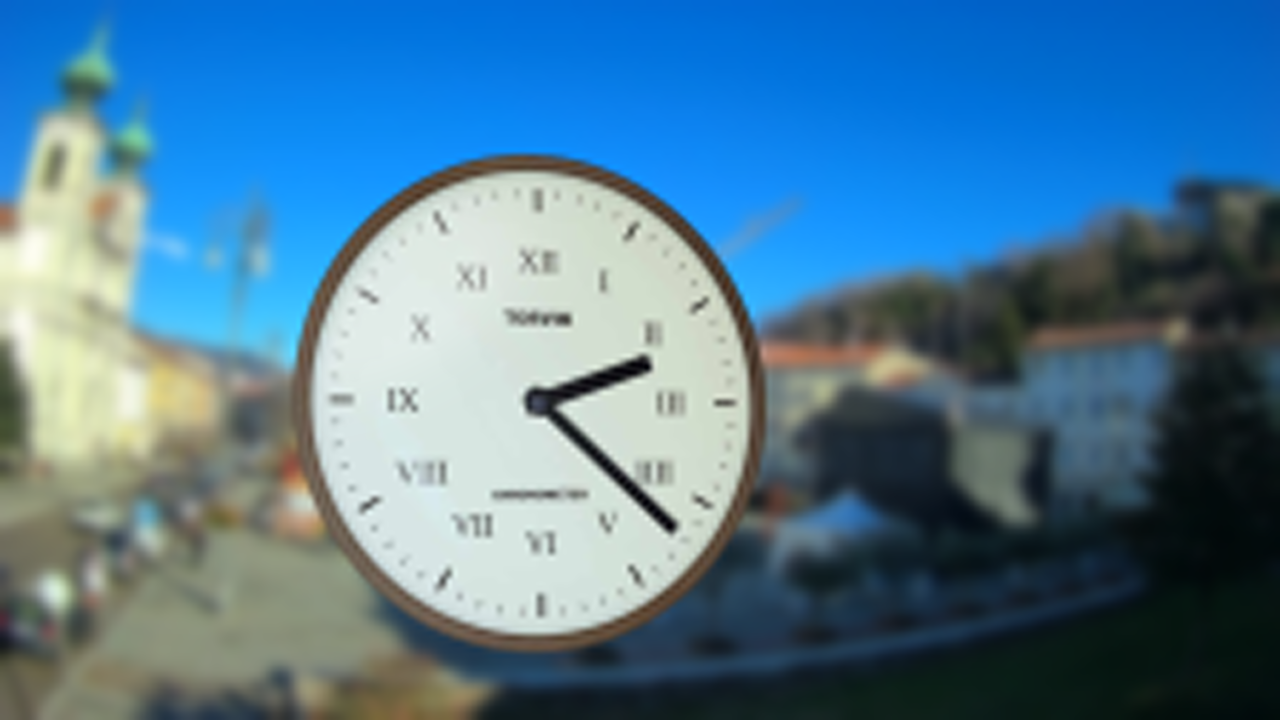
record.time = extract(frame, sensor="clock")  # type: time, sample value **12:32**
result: **2:22**
